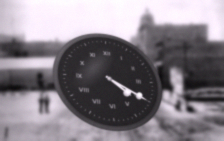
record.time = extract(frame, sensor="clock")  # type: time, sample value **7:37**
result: **4:20**
